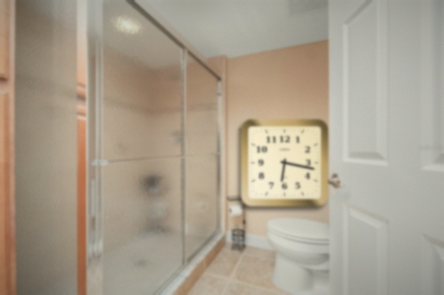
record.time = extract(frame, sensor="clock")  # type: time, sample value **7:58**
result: **6:17**
